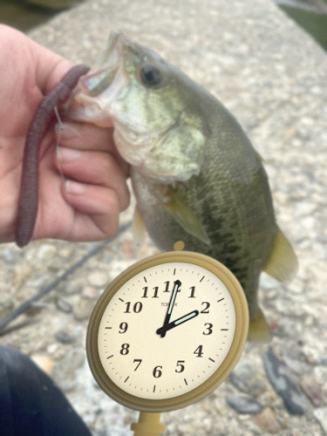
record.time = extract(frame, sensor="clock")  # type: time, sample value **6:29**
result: **2:01**
